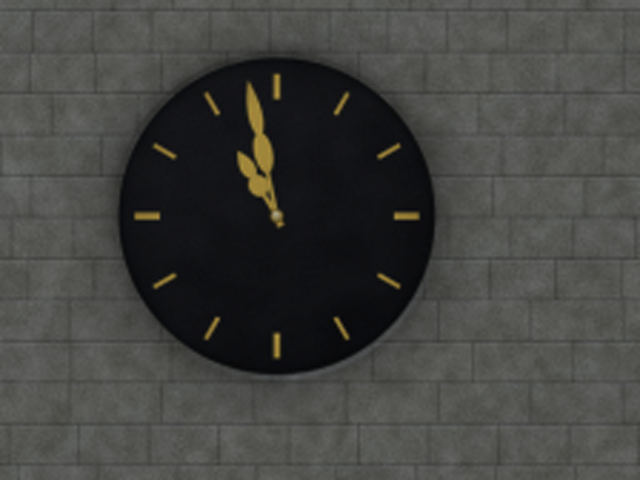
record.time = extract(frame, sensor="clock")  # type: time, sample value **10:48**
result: **10:58**
